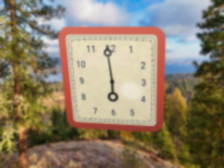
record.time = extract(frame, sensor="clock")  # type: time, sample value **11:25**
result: **5:59**
